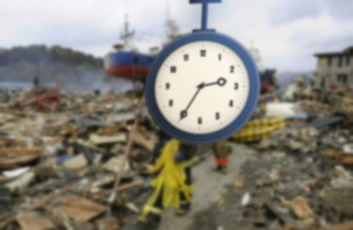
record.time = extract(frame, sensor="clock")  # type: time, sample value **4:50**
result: **2:35**
